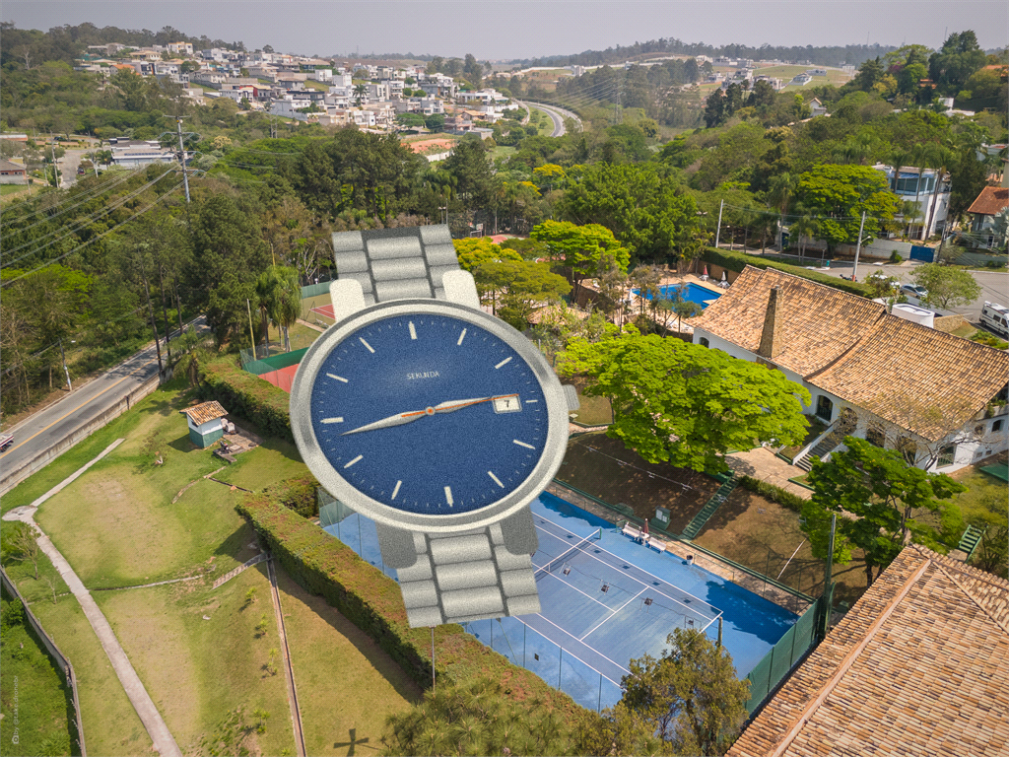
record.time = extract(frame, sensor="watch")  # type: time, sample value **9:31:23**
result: **2:43:14**
